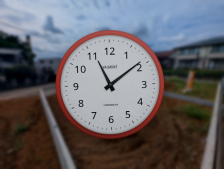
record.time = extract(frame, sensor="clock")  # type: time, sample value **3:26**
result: **11:09**
